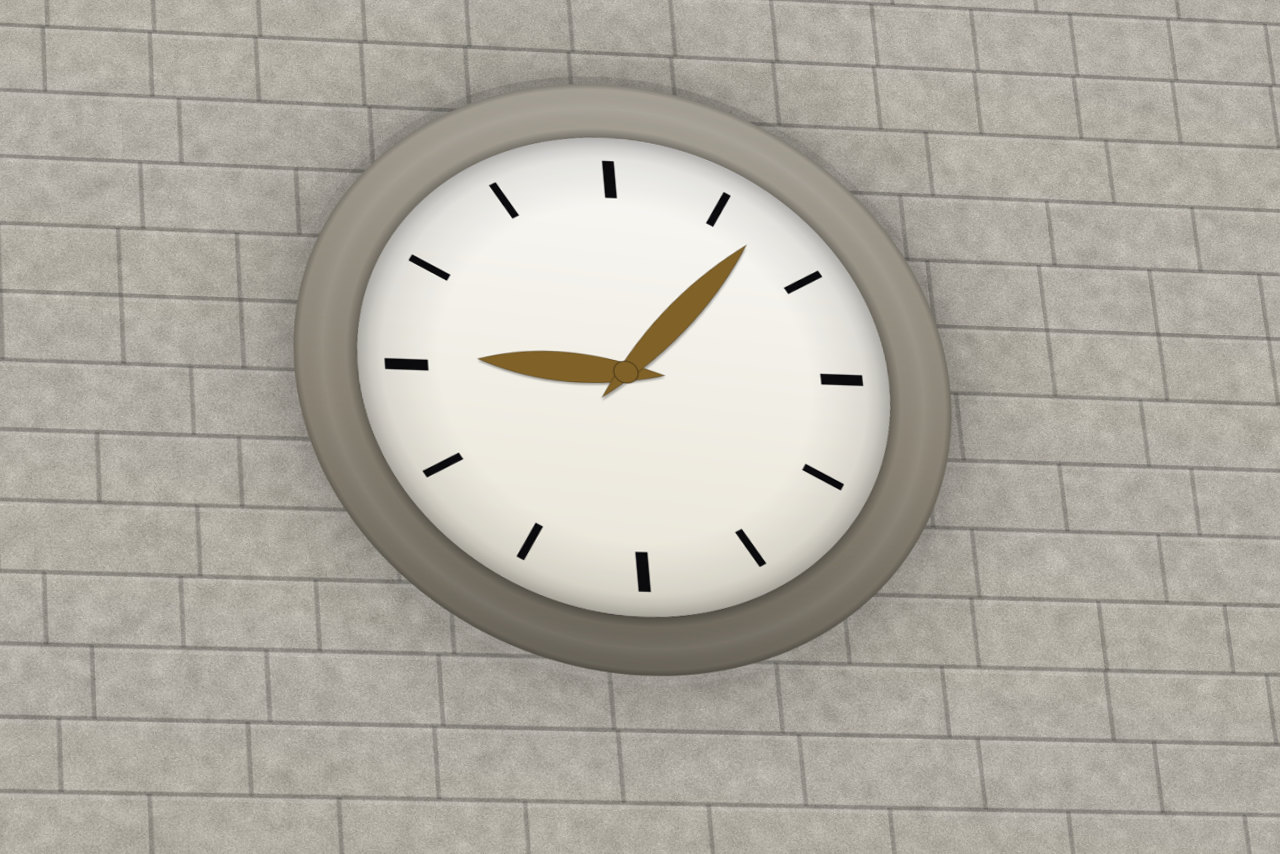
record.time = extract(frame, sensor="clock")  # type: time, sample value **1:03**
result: **9:07**
